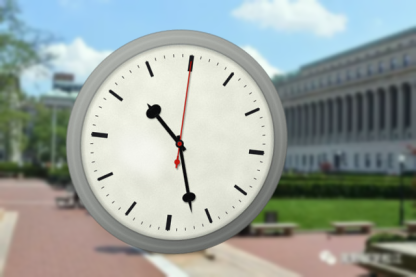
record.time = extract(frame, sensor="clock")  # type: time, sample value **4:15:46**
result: **10:27:00**
